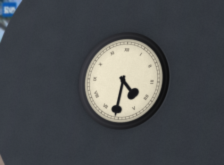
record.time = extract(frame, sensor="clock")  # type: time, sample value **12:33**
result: **4:31**
